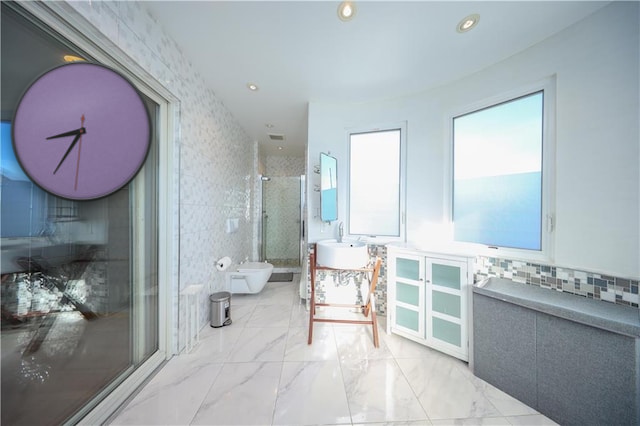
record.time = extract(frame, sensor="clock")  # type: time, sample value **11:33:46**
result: **8:35:31**
